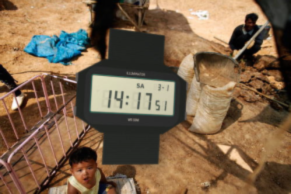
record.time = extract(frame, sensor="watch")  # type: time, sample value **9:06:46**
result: **14:17:51**
